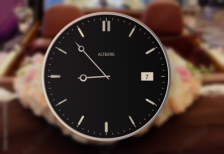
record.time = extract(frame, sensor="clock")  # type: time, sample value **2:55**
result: **8:53**
